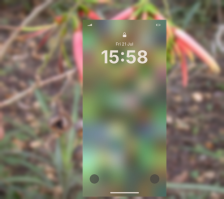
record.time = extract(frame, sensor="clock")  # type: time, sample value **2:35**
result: **15:58**
